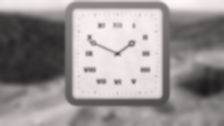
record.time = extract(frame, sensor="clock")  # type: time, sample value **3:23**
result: **1:49**
